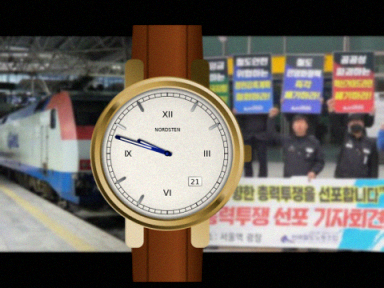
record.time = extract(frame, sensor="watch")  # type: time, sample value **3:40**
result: **9:48**
